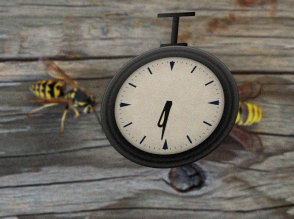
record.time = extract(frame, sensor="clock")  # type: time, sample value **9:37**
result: **6:31**
